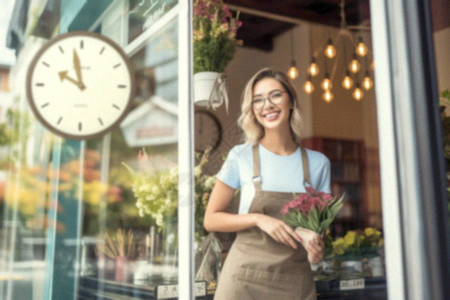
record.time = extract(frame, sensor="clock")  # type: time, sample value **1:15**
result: **9:58**
